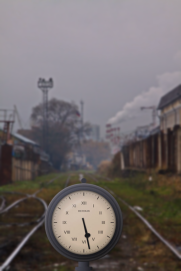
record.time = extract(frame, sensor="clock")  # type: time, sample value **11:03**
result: **5:28**
